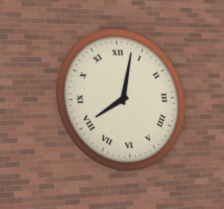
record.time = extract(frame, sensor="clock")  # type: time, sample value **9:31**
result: **8:03**
